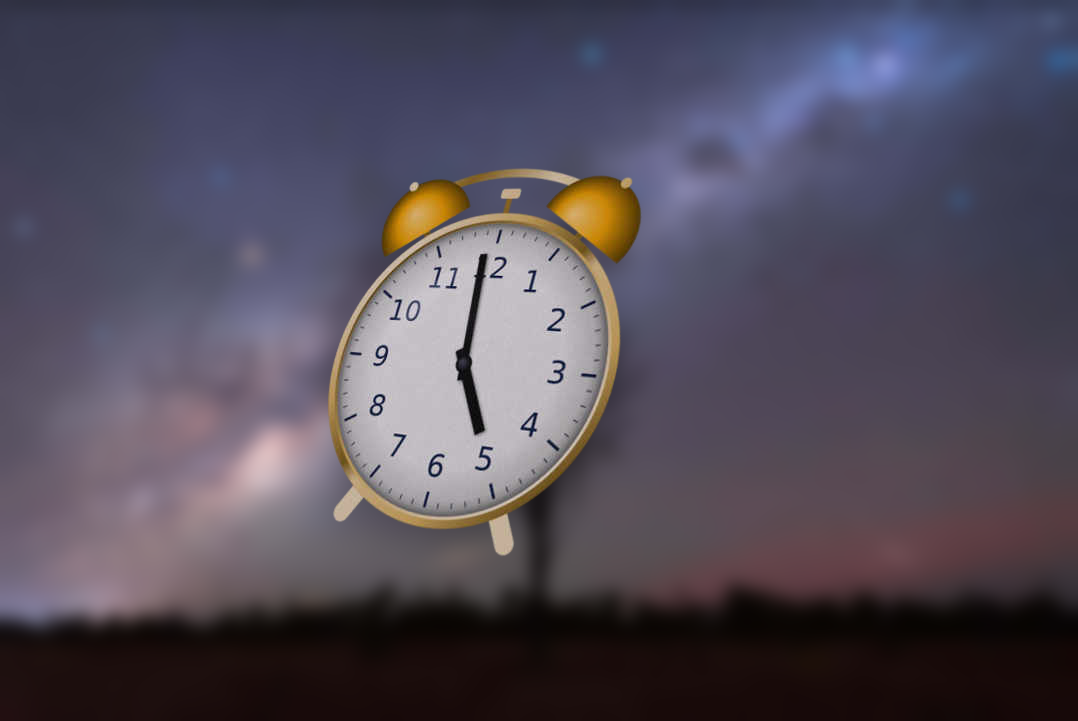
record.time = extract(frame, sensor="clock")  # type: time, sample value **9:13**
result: **4:59**
